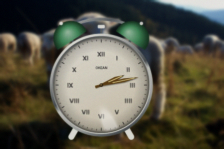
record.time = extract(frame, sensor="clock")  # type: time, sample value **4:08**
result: **2:13**
